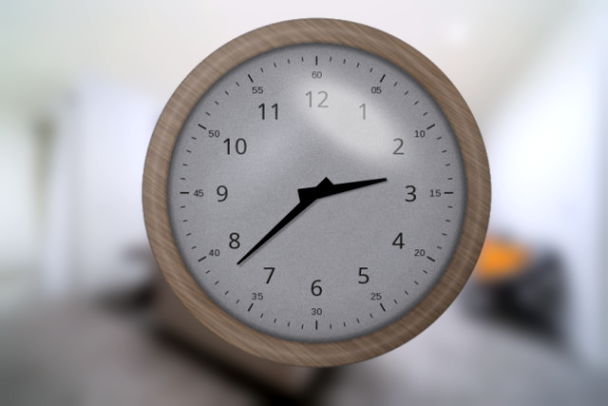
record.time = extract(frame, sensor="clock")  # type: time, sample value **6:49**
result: **2:38**
